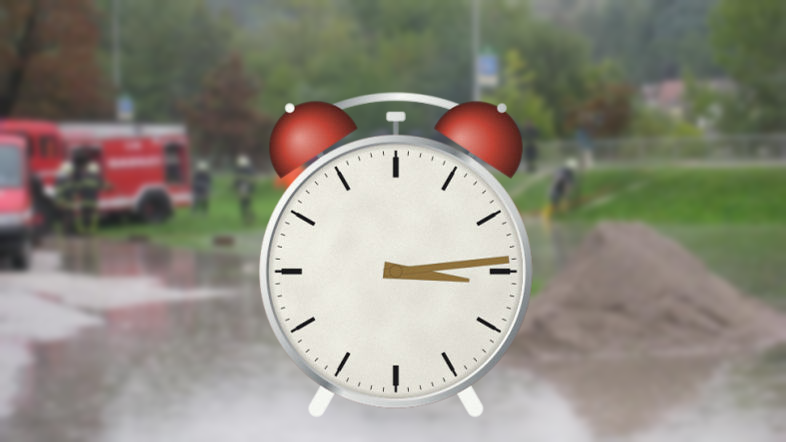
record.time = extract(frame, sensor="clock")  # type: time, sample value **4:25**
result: **3:14**
